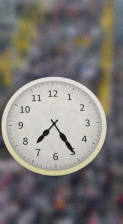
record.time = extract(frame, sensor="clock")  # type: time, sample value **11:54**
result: **7:25**
